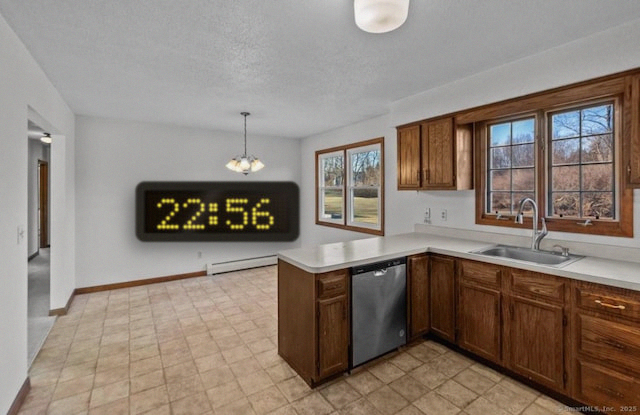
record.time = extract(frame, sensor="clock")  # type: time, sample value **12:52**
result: **22:56**
